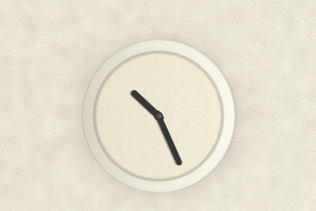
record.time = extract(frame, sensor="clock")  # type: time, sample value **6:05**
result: **10:26**
